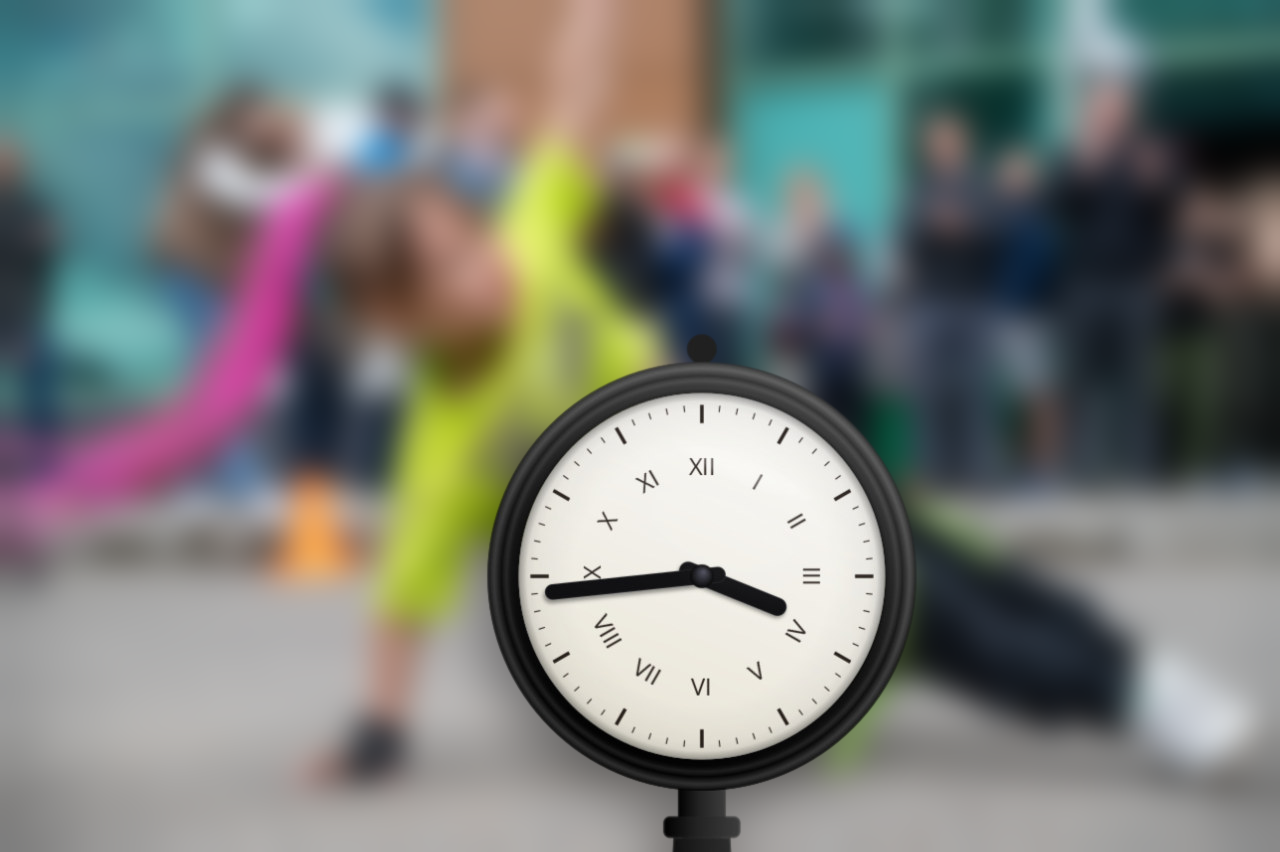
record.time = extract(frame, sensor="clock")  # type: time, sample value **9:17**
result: **3:44**
